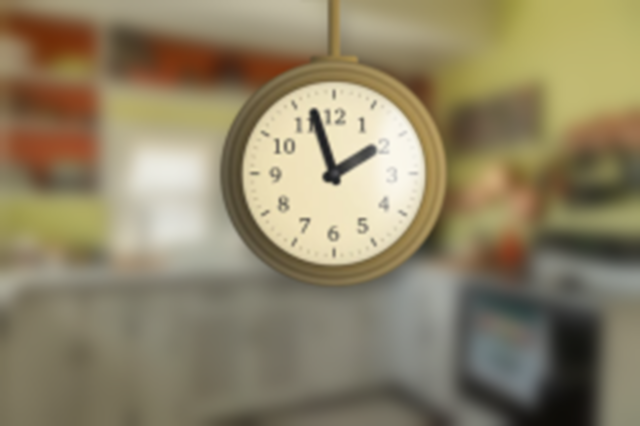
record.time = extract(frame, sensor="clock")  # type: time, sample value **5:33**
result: **1:57**
